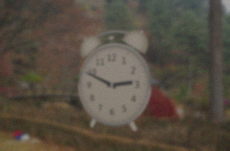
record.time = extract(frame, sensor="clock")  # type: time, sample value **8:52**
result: **2:49**
